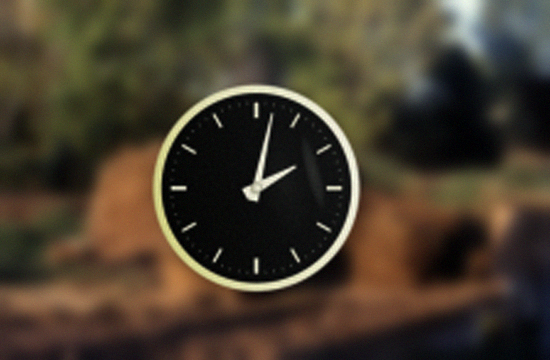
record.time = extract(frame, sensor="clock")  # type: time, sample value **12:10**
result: **2:02**
